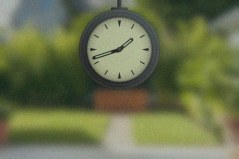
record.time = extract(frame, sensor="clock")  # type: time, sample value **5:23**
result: **1:42**
